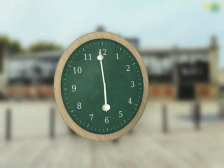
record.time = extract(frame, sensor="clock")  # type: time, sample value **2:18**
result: **5:59**
